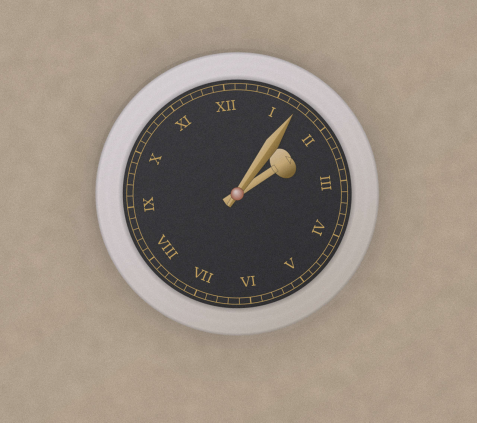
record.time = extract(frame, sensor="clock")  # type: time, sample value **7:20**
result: **2:07**
